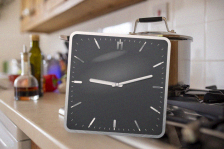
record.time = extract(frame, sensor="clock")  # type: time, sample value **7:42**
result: **9:12**
